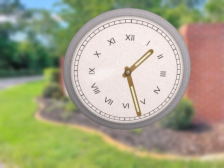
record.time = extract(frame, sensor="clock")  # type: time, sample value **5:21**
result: **1:27**
